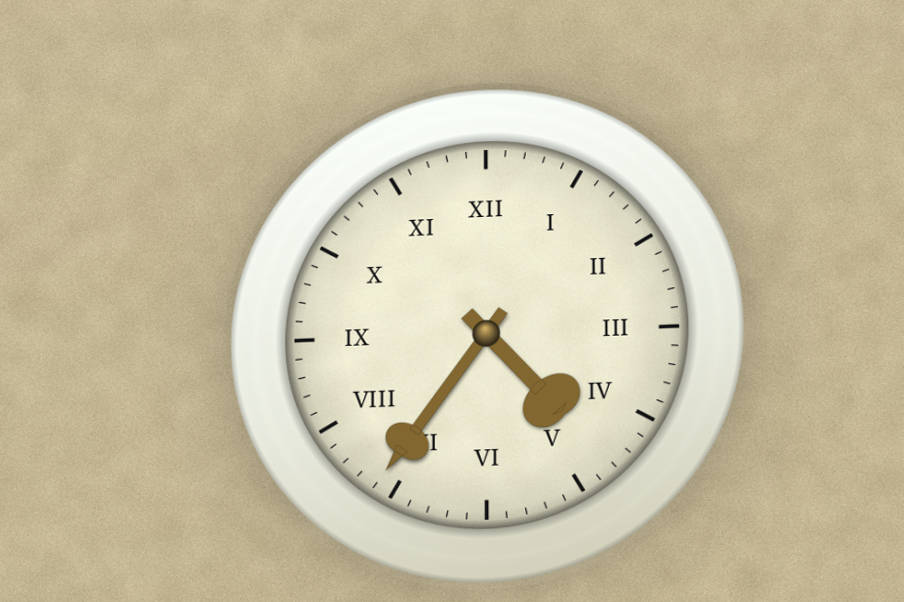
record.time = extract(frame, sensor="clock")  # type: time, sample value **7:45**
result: **4:36**
